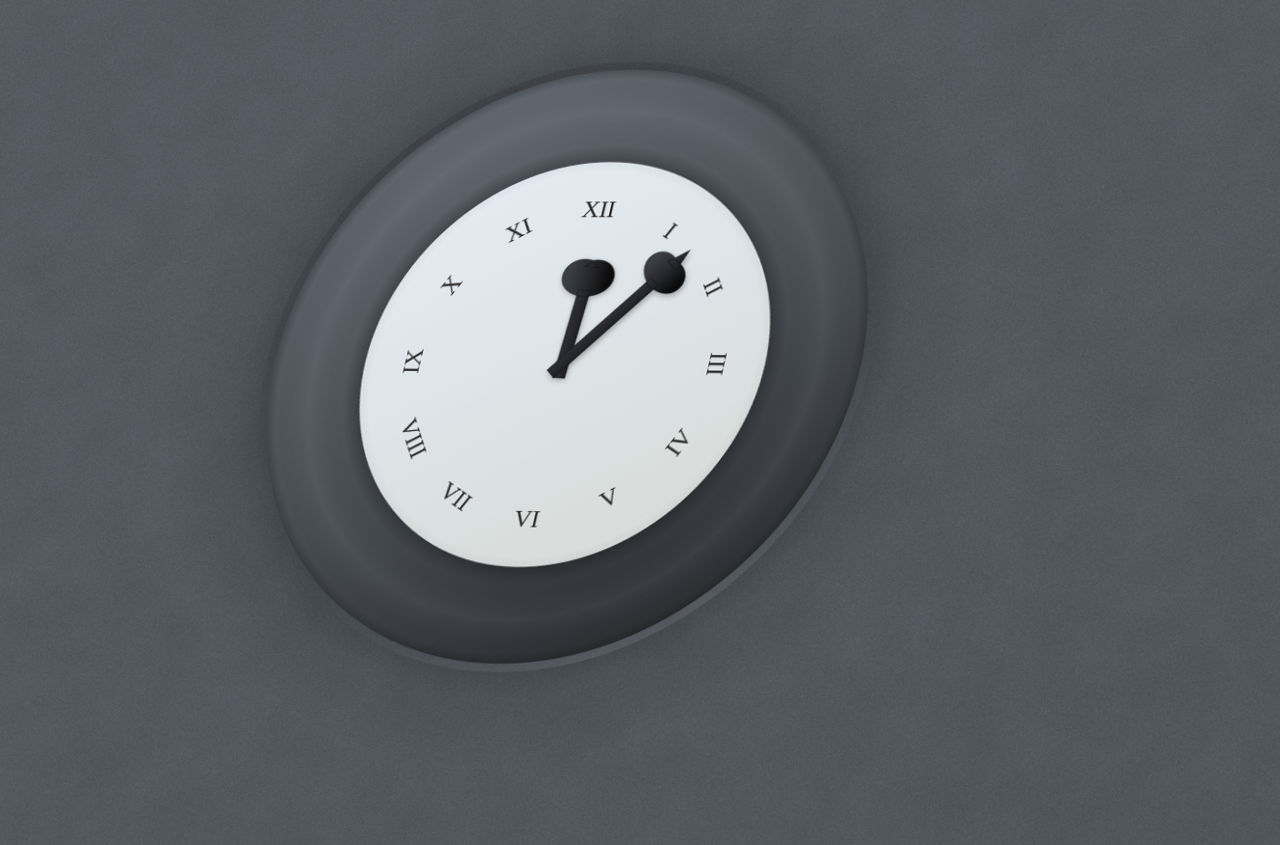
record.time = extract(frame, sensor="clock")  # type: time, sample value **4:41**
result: **12:07**
